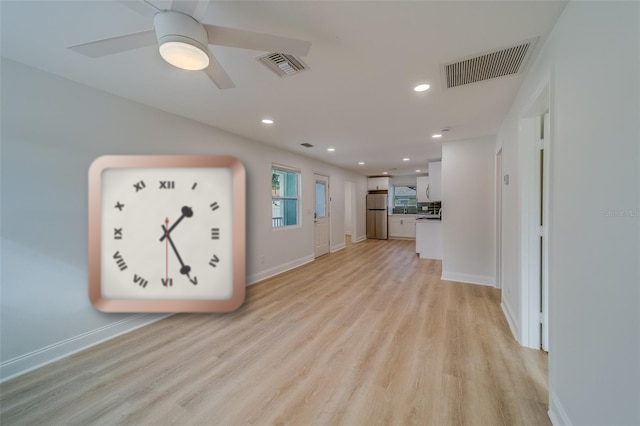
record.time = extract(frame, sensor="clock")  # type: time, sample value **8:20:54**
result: **1:25:30**
